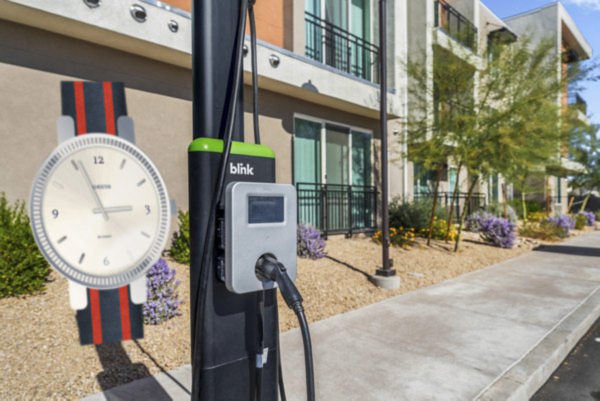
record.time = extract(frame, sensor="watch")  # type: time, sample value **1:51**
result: **2:56**
